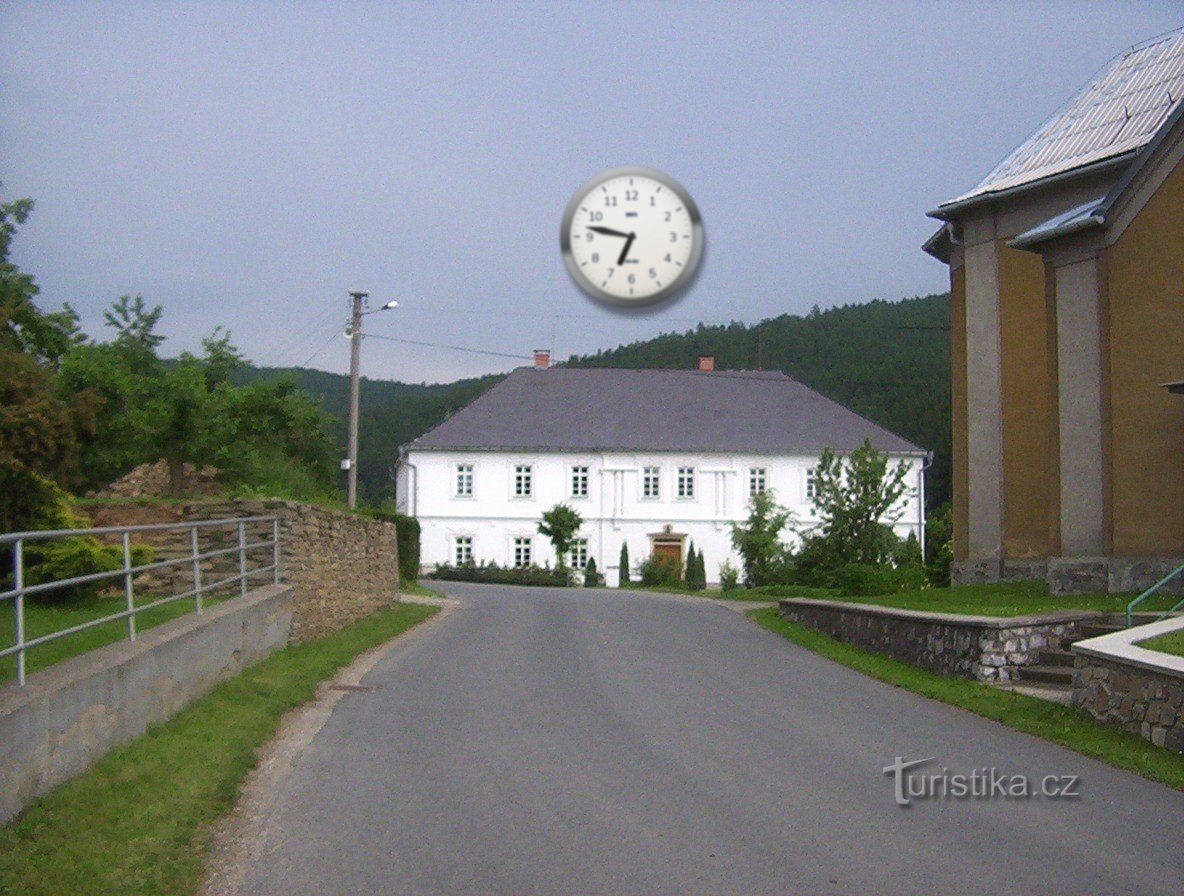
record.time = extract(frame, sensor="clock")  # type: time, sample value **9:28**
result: **6:47**
